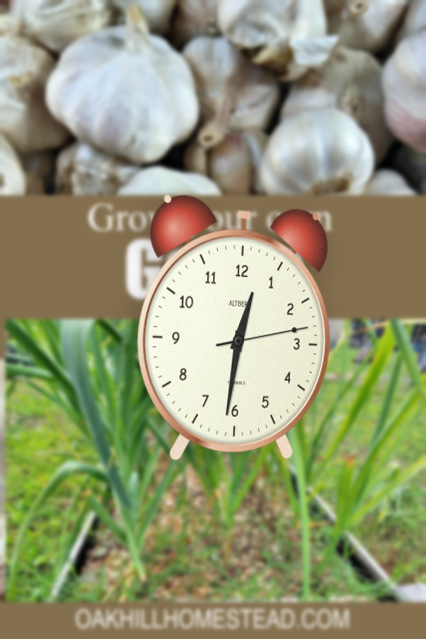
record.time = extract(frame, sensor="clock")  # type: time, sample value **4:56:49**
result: **12:31:13**
